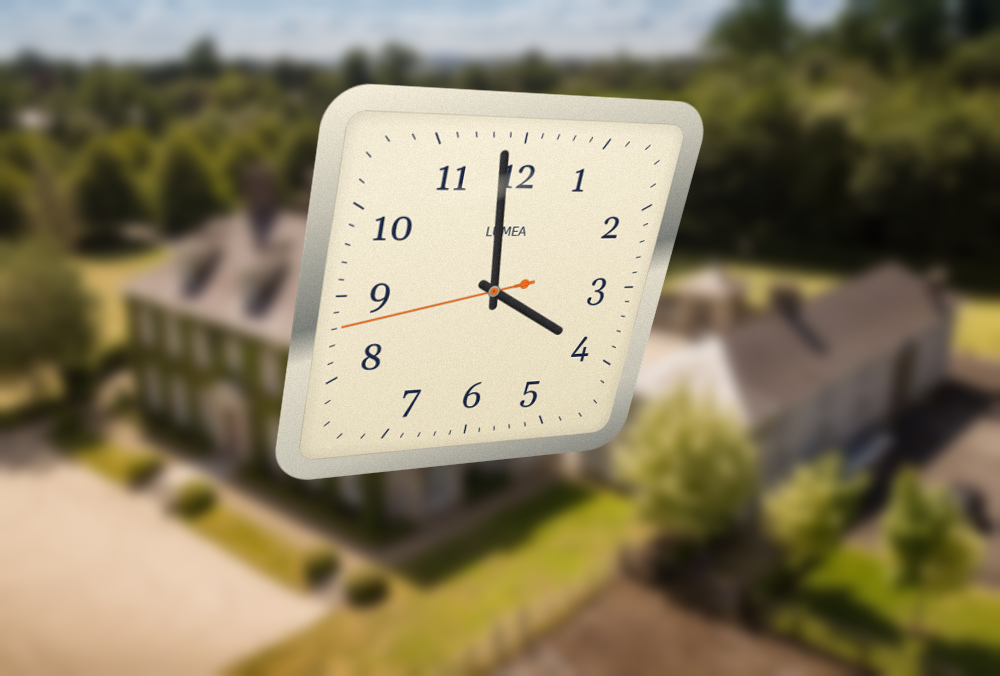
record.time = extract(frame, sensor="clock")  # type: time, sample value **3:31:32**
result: **3:58:43**
